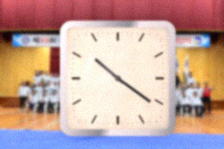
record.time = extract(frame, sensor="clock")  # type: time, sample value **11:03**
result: **10:21**
